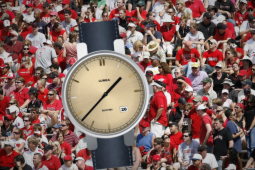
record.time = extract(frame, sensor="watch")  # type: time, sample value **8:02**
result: **1:38**
